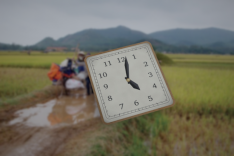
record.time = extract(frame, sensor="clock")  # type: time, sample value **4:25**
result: **5:02**
